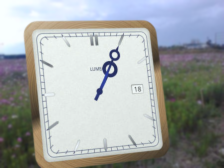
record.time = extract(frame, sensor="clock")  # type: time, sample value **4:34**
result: **1:05**
